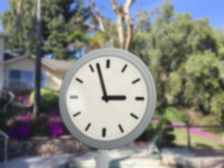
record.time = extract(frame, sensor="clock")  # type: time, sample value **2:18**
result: **2:57**
